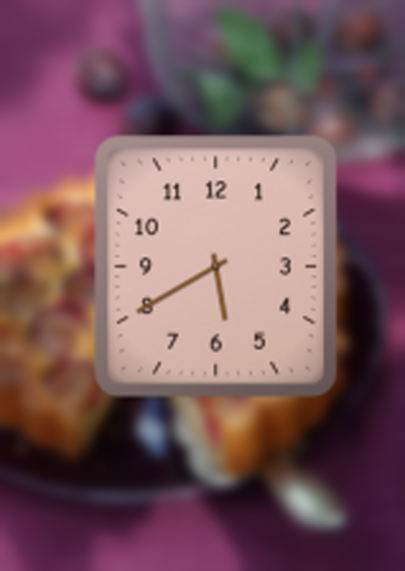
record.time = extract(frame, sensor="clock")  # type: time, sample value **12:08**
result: **5:40**
